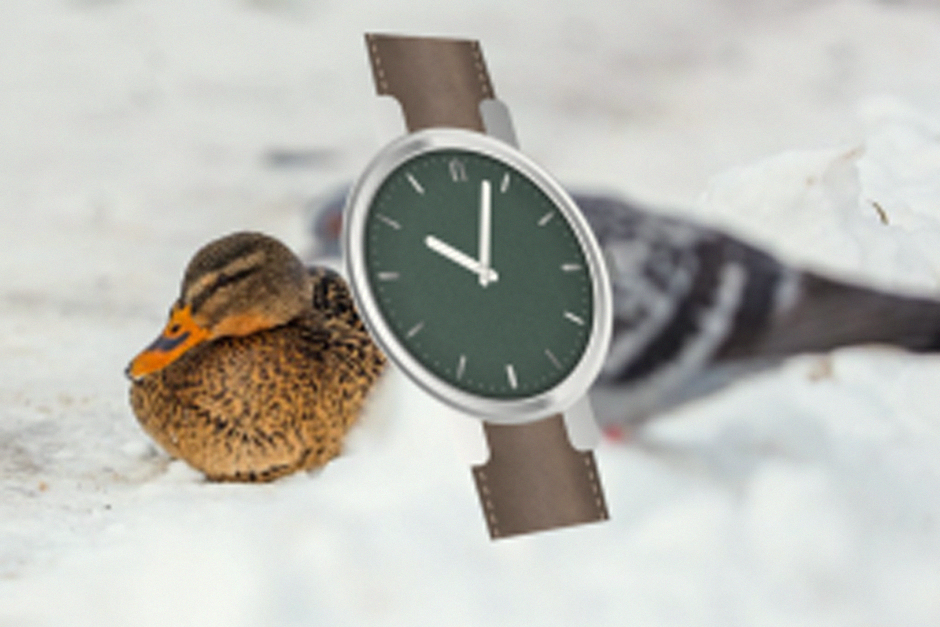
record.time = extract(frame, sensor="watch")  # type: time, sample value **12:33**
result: **10:03**
